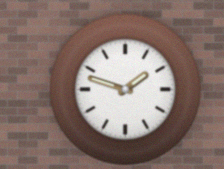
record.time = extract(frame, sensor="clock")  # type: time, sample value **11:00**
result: **1:48**
